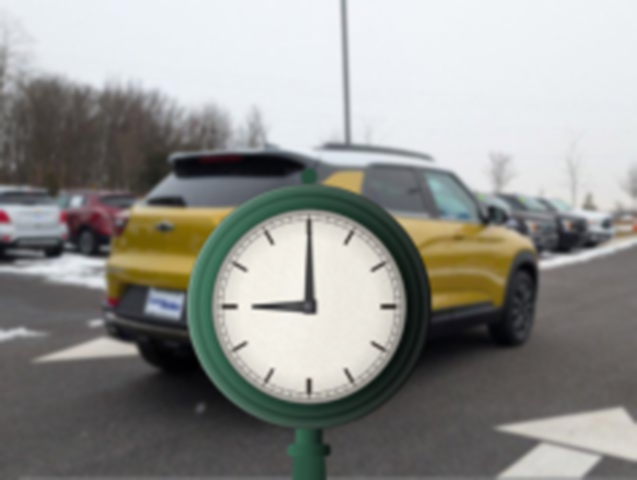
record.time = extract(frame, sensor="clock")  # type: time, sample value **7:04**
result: **9:00**
